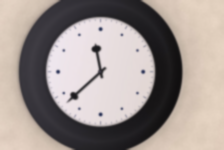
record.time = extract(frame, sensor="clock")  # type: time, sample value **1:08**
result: **11:38**
